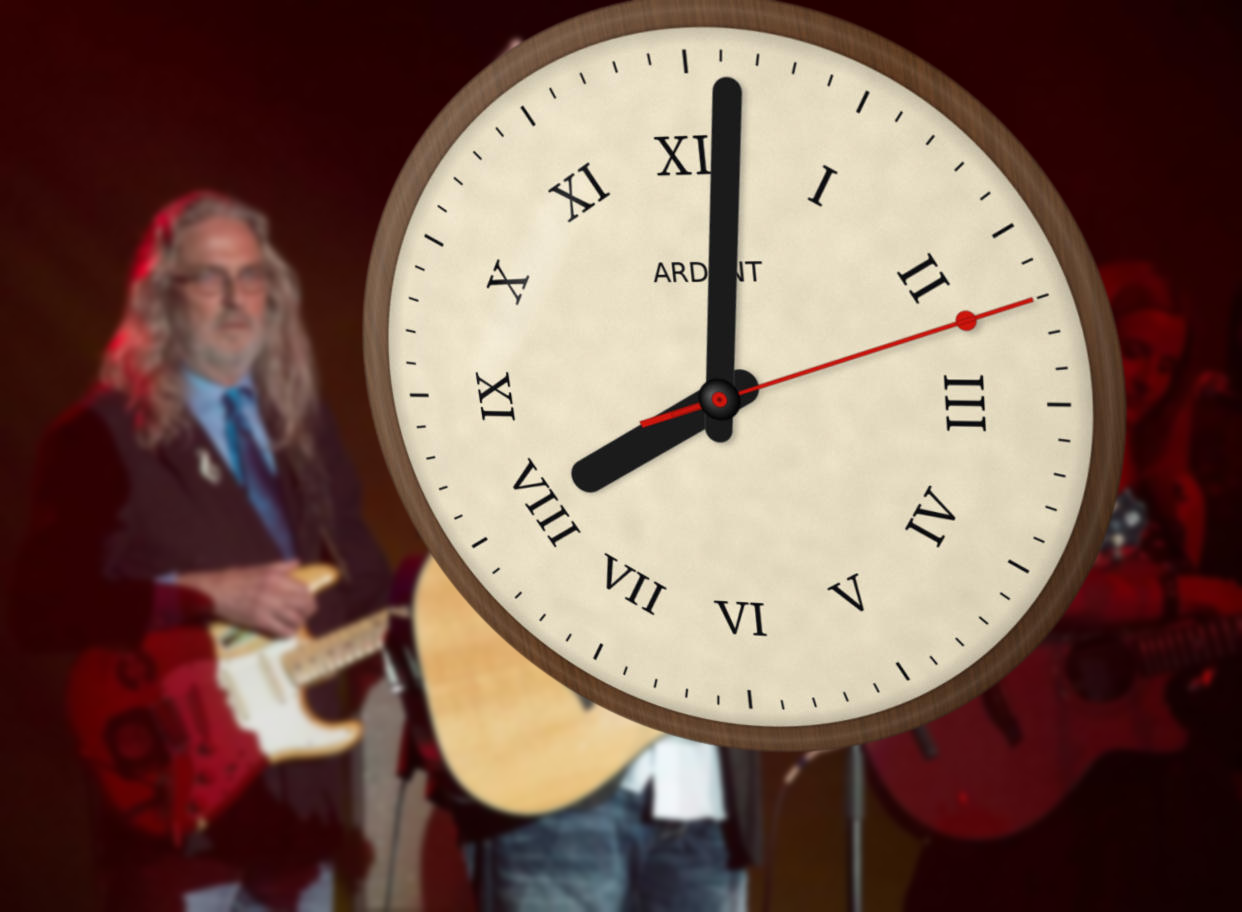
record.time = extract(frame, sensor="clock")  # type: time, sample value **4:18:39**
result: **8:01:12**
